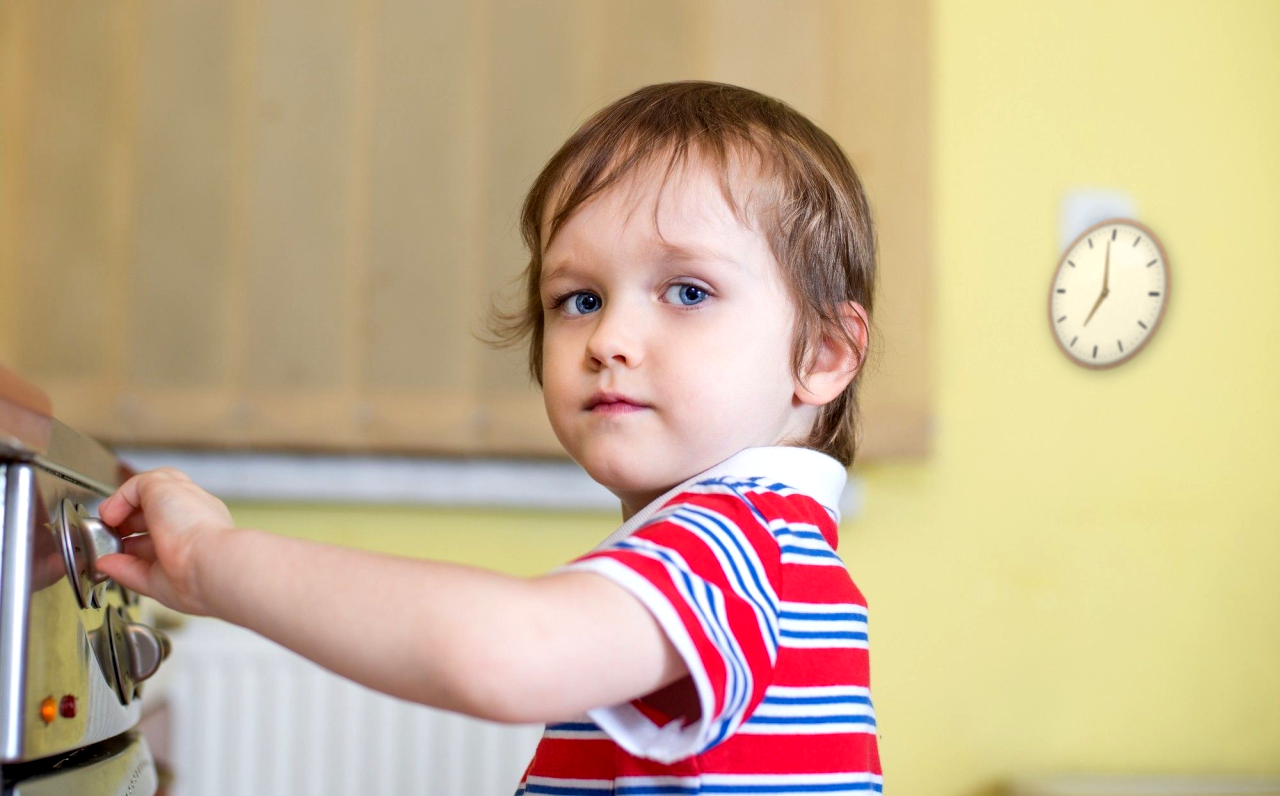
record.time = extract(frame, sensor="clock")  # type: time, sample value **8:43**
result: **6:59**
